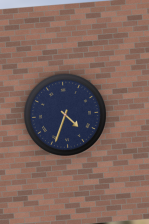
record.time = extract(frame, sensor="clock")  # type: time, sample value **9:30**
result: **4:34**
